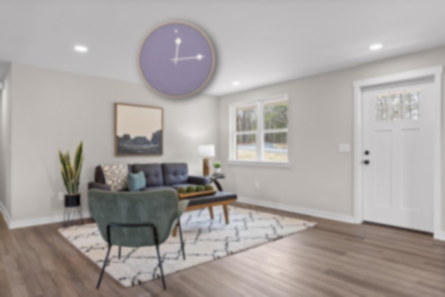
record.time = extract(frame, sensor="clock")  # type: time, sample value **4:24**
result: **12:14**
